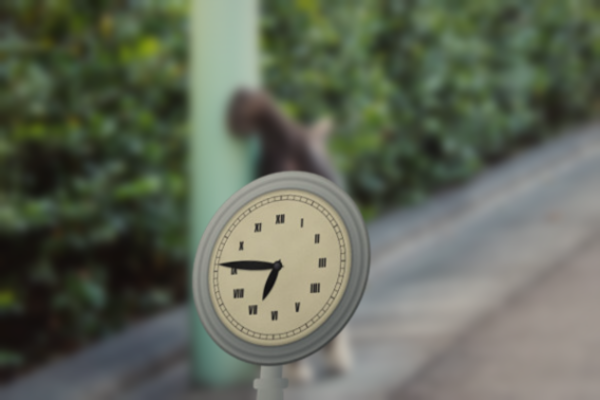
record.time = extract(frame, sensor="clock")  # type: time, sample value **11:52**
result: **6:46**
